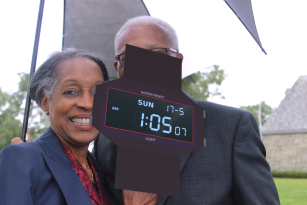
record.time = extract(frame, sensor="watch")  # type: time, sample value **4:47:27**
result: **1:05:07**
